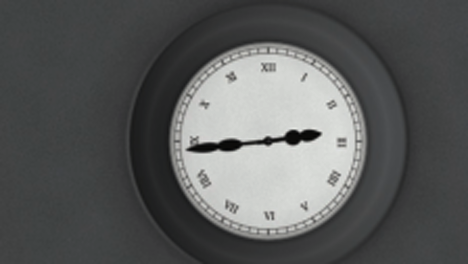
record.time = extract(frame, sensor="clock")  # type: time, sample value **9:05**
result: **2:44**
